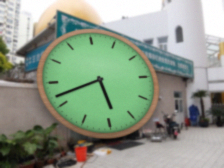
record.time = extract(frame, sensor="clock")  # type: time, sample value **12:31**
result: **5:42**
